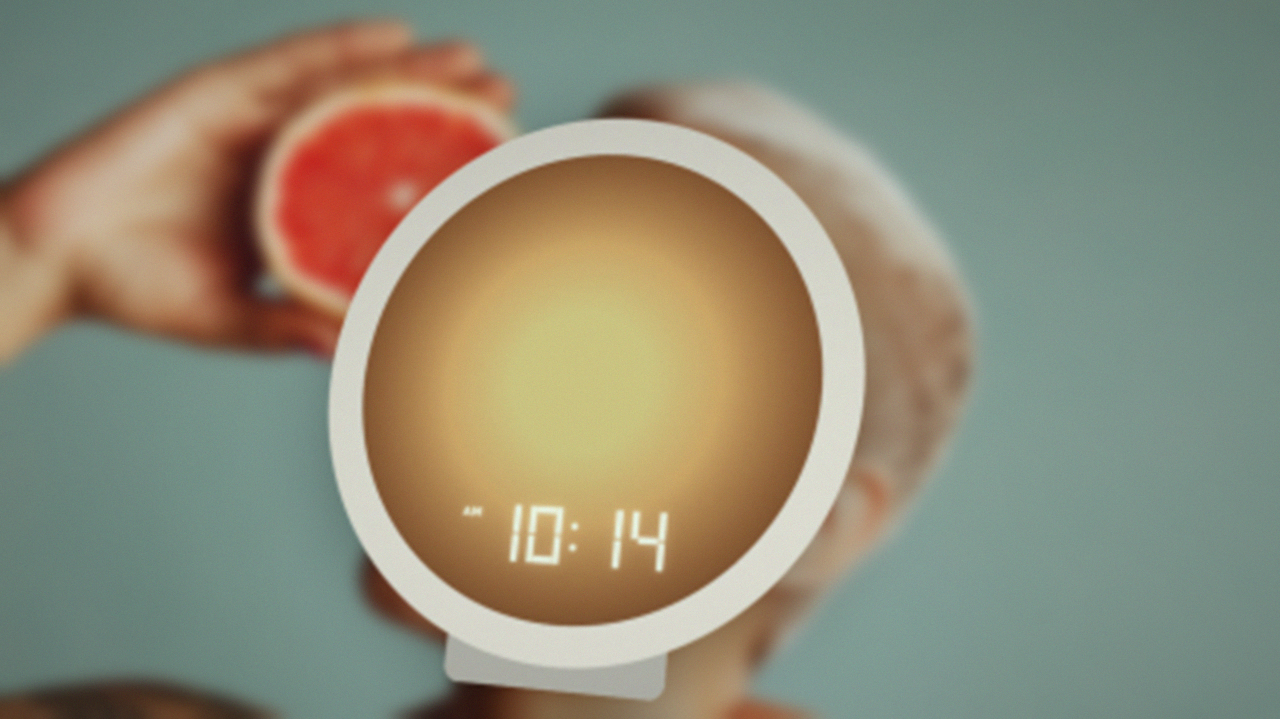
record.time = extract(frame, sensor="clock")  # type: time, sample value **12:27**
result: **10:14**
